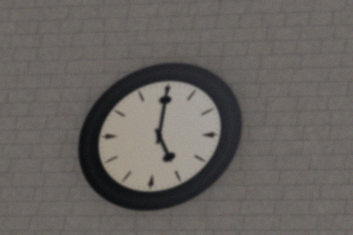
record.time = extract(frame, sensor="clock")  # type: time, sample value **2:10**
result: **5:00**
